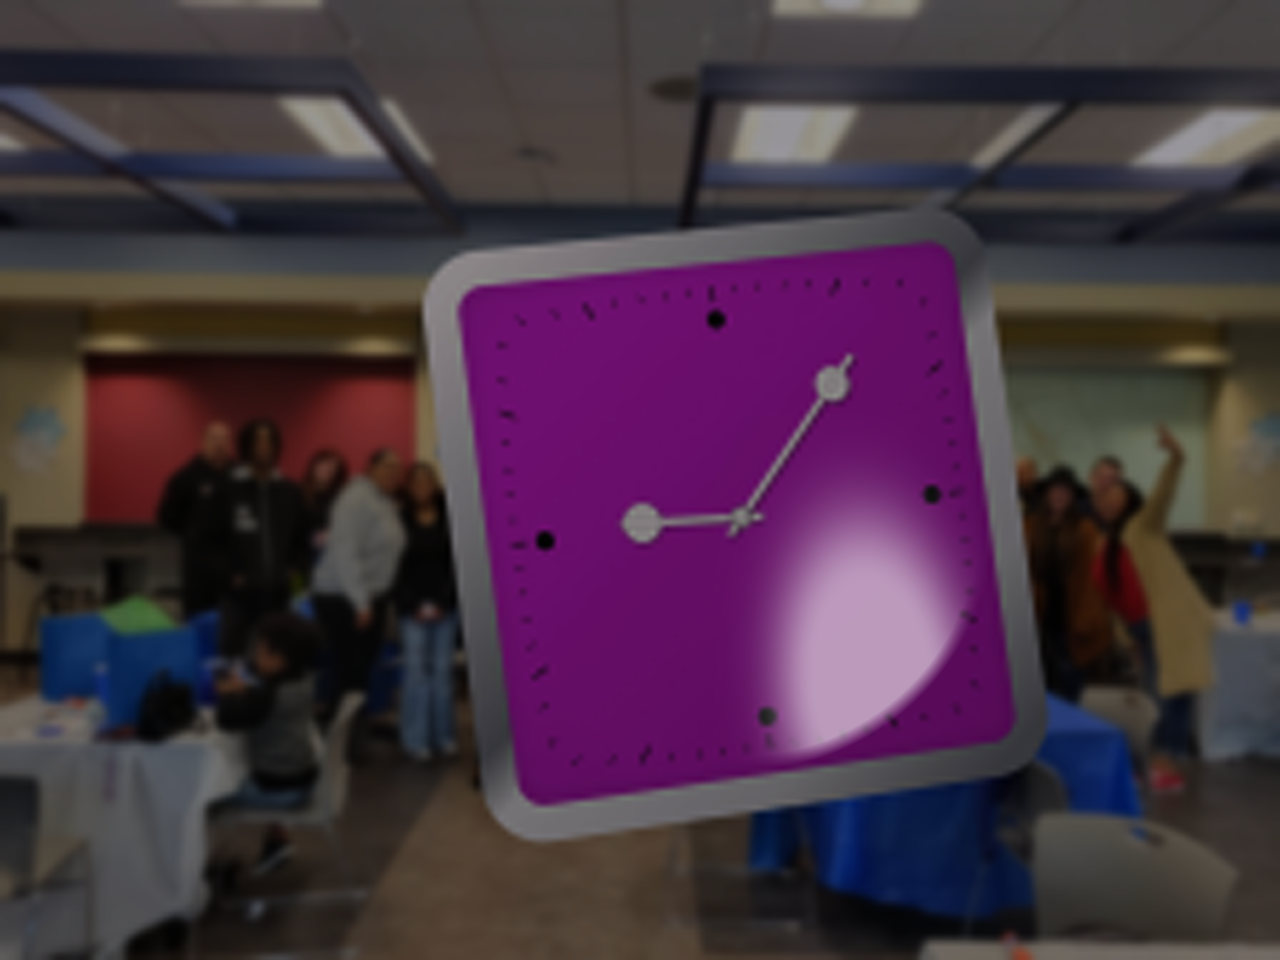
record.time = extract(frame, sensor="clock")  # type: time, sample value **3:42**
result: **9:07**
